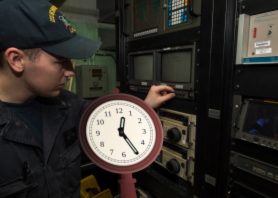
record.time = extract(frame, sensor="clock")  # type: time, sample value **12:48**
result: **12:25**
